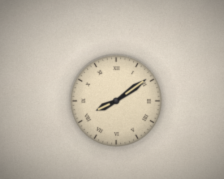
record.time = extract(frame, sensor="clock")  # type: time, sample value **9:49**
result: **8:09**
